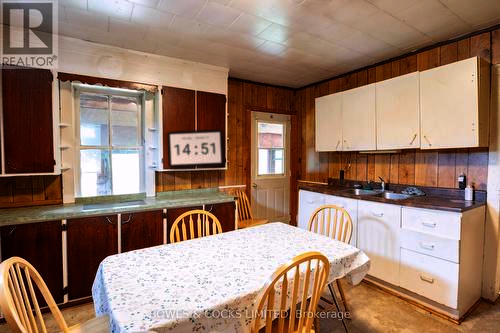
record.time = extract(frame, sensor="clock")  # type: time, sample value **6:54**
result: **14:51**
